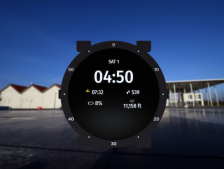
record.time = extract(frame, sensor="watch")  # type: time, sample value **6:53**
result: **4:50**
